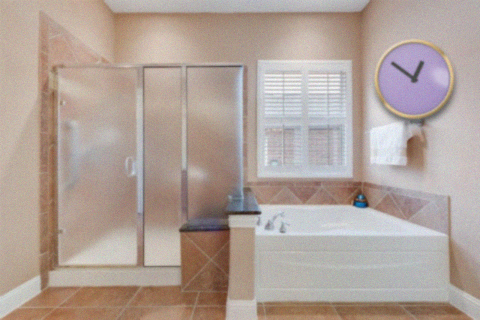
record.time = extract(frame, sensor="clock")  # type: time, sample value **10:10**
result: **12:51**
